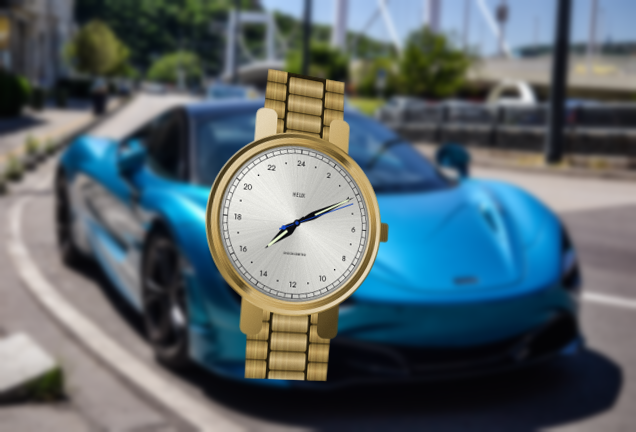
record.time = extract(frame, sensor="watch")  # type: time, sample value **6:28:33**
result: **15:10:11**
